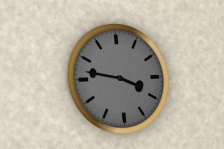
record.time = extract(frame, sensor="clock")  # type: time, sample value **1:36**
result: **3:47**
